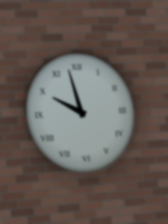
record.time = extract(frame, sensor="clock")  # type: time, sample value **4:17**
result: **9:58**
